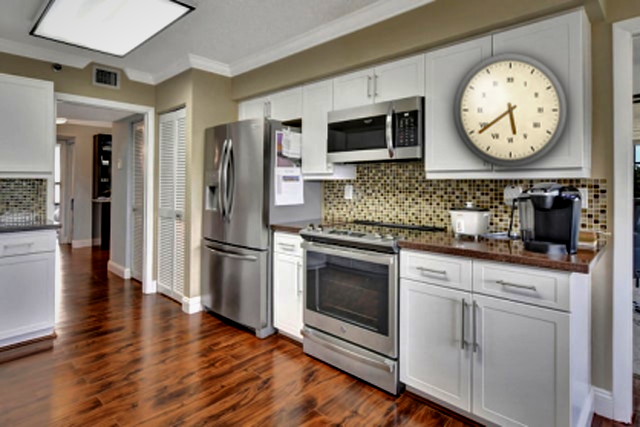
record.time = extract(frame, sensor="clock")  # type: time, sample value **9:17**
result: **5:39**
